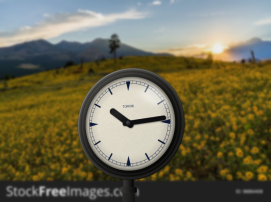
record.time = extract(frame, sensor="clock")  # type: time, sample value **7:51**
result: **10:14**
